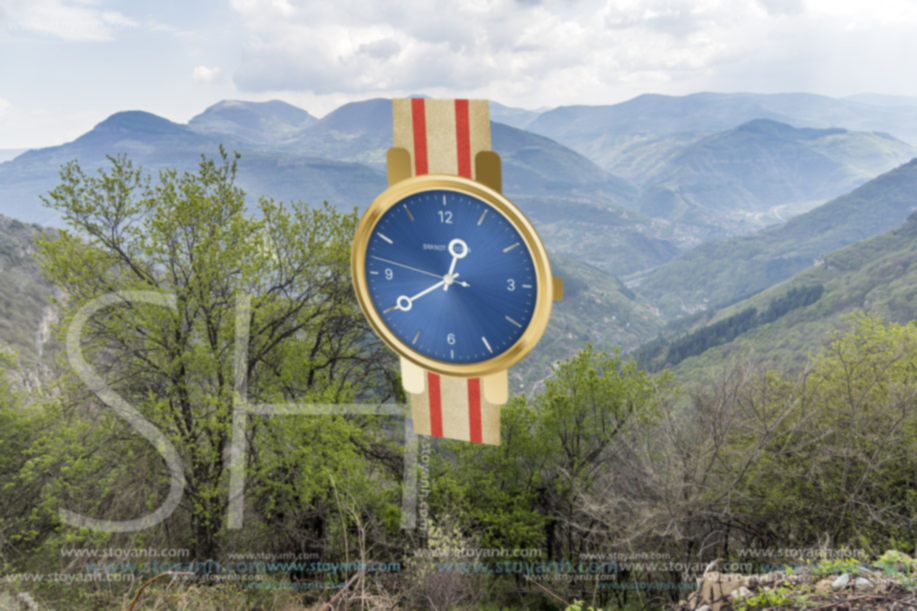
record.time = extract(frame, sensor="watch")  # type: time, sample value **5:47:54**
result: **12:39:47**
